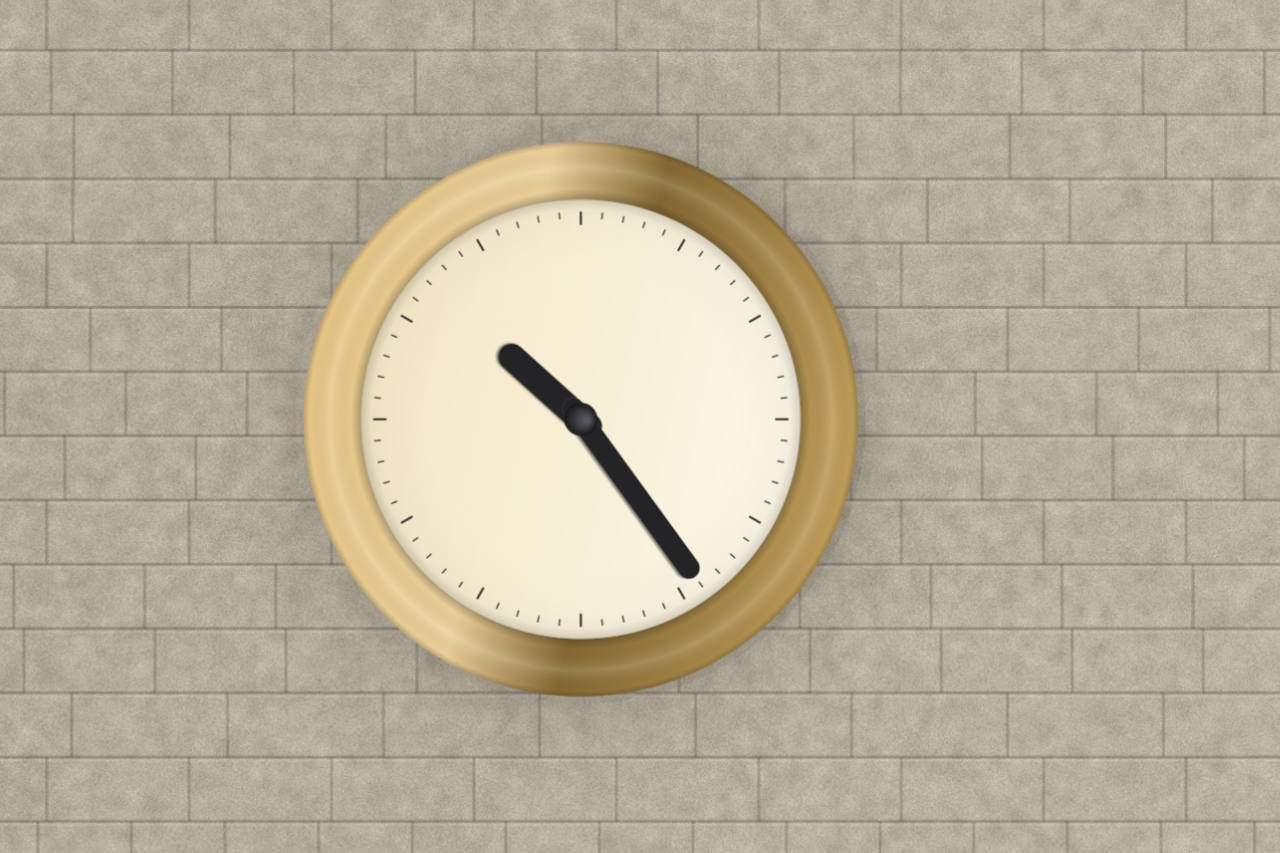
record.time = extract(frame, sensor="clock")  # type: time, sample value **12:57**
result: **10:24**
